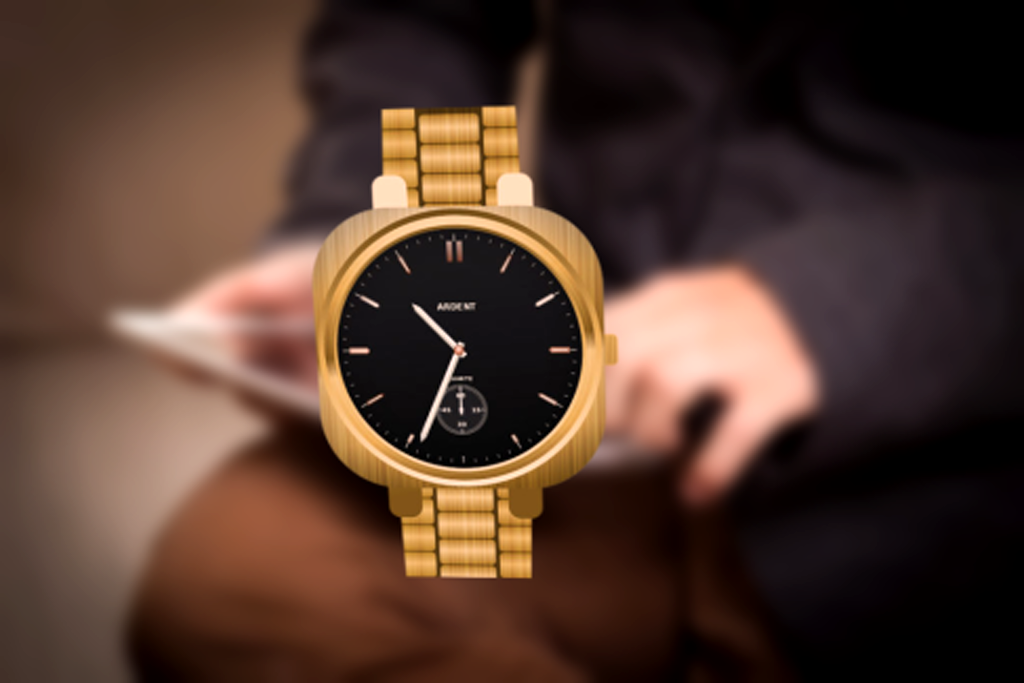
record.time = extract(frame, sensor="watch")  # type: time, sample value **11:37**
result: **10:34**
